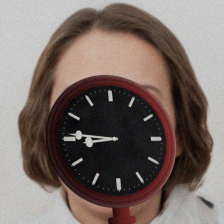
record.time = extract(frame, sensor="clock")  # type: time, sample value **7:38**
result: **8:46**
